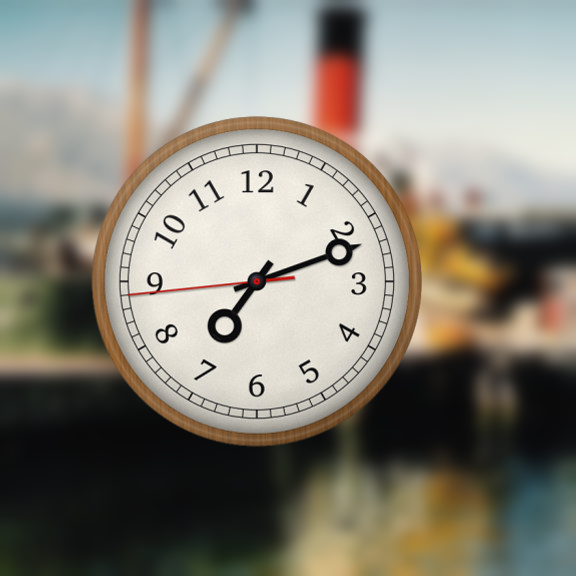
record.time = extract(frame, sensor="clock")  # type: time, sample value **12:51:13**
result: **7:11:44**
